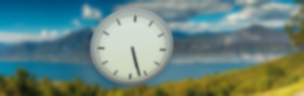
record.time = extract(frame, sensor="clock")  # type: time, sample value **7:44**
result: **5:27**
